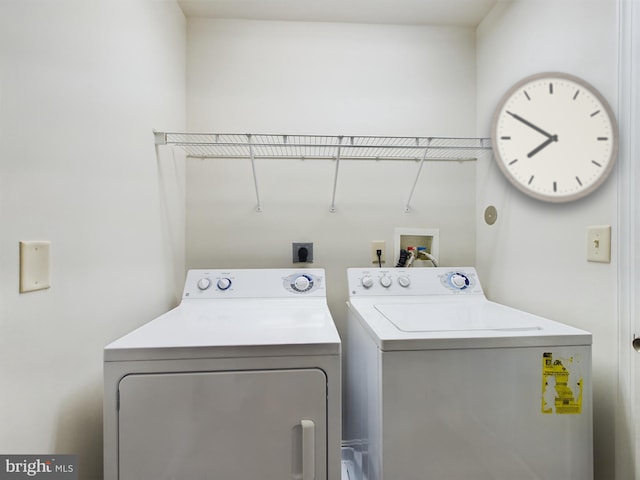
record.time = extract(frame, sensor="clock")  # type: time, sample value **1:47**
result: **7:50**
